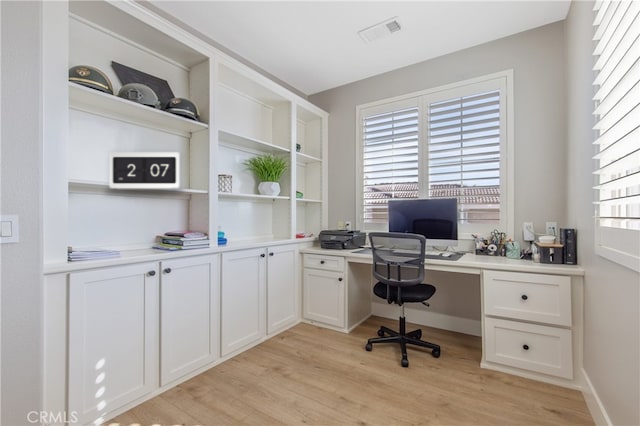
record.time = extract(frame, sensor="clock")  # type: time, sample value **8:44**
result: **2:07**
